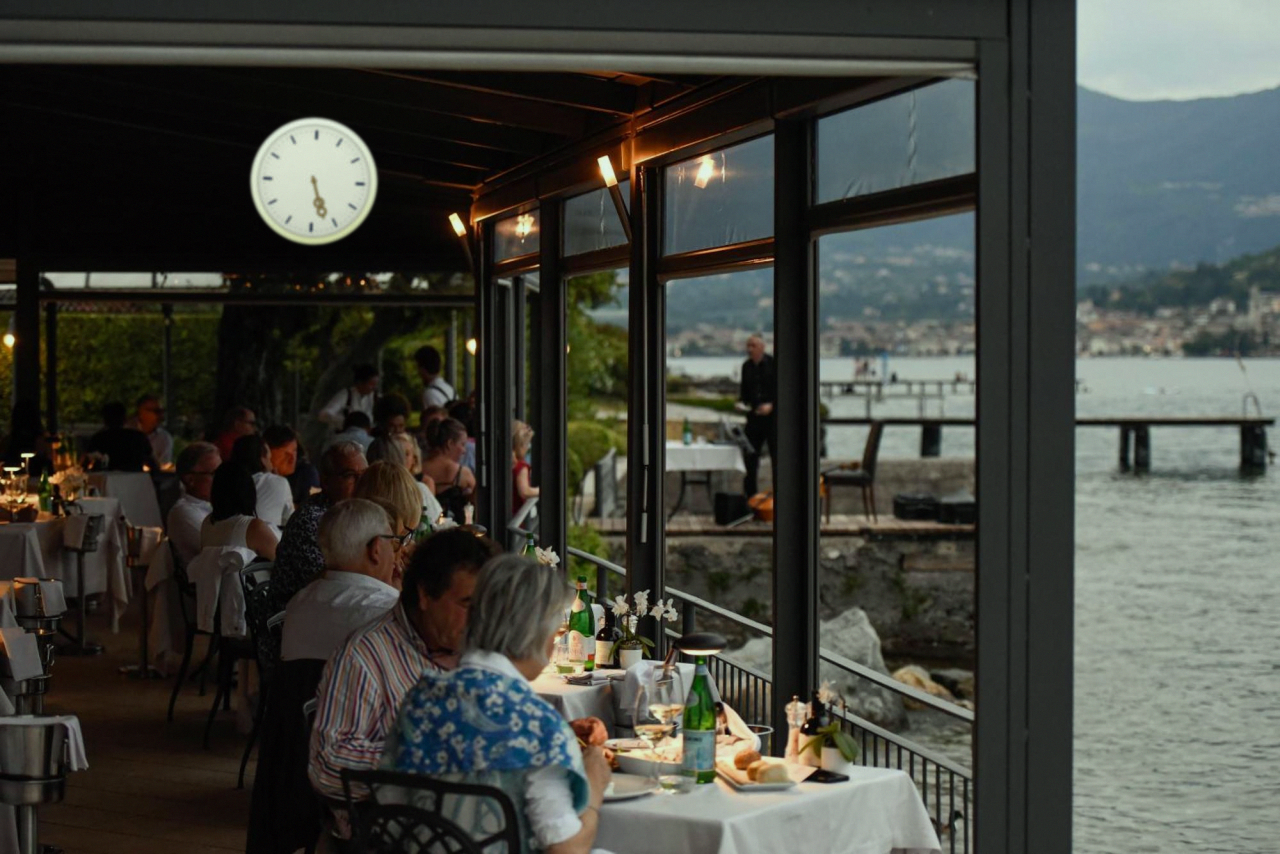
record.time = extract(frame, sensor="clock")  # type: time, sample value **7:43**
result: **5:27**
